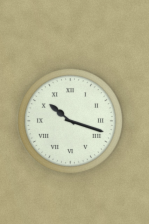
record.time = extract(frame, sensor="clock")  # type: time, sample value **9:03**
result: **10:18**
